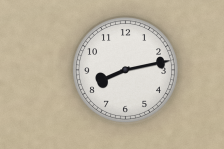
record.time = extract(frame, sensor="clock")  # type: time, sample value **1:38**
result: **8:13**
